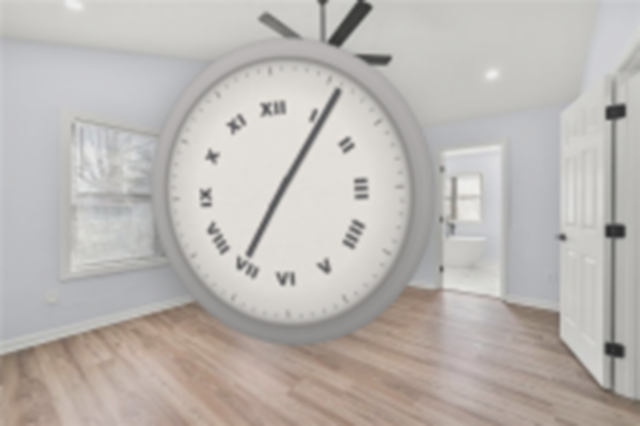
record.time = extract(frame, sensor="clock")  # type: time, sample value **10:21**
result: **7:06**
